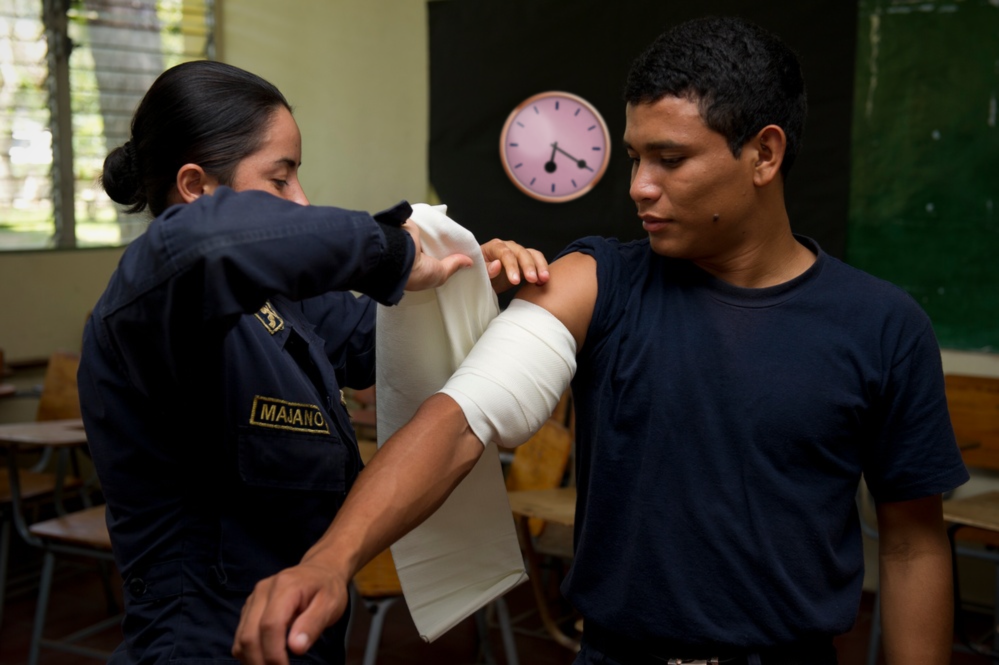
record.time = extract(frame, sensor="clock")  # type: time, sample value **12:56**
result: **6:20**
